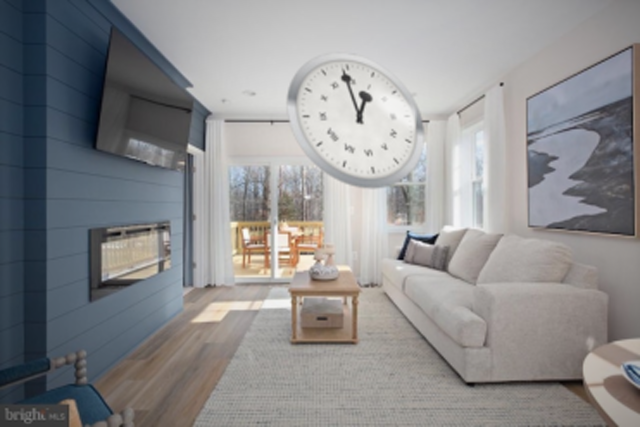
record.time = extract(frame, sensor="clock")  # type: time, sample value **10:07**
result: **12:59**
